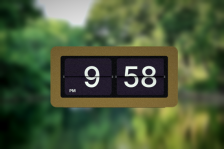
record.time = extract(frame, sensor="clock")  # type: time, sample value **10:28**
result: **9:58**
